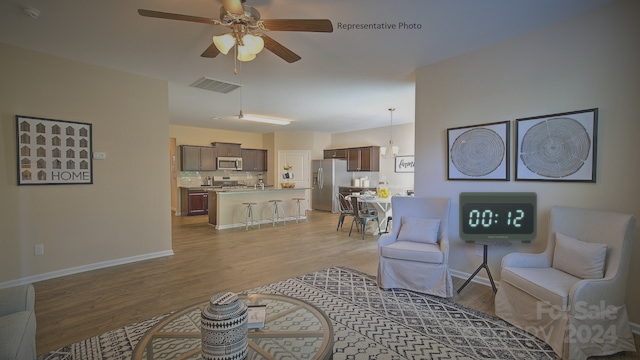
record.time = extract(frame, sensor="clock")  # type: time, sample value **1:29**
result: **0:12**
